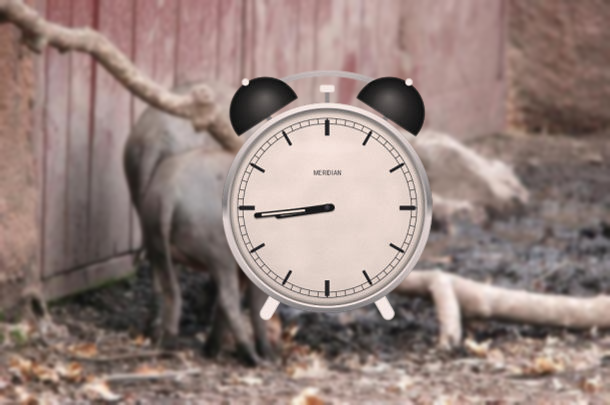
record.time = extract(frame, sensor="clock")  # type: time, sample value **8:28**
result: **8:44**
